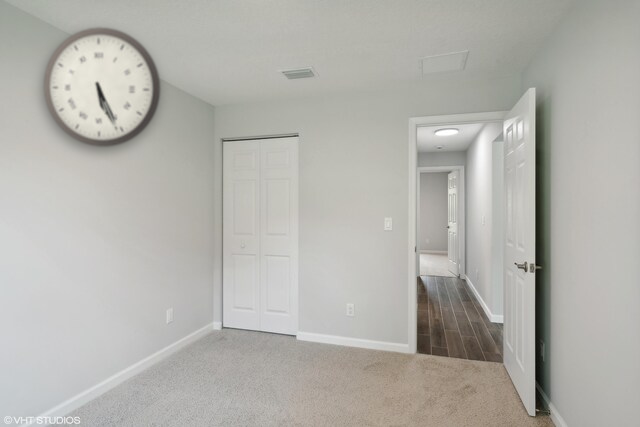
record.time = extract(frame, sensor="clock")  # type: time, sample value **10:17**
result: **5:26**
